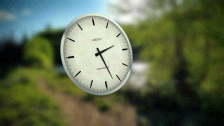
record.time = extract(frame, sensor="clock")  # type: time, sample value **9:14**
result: **2:27**
